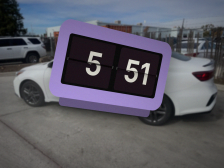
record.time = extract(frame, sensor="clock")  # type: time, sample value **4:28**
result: **5:51**
